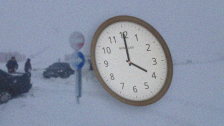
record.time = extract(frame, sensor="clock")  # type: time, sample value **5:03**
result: **4:00**
